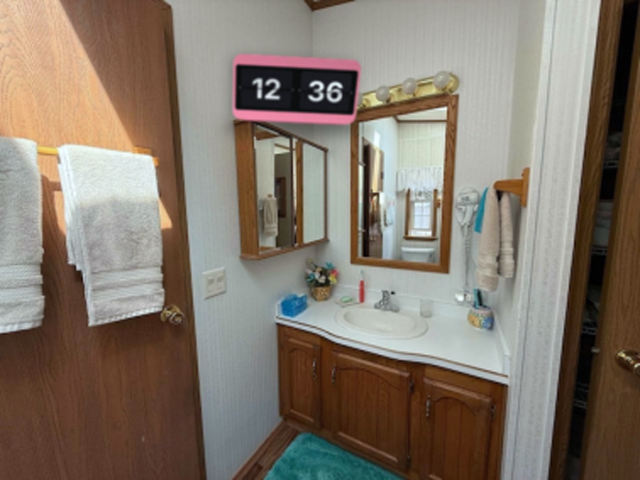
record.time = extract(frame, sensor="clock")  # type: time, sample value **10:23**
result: **12:36**
